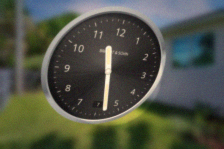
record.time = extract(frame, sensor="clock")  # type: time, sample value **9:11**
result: **11:28**
